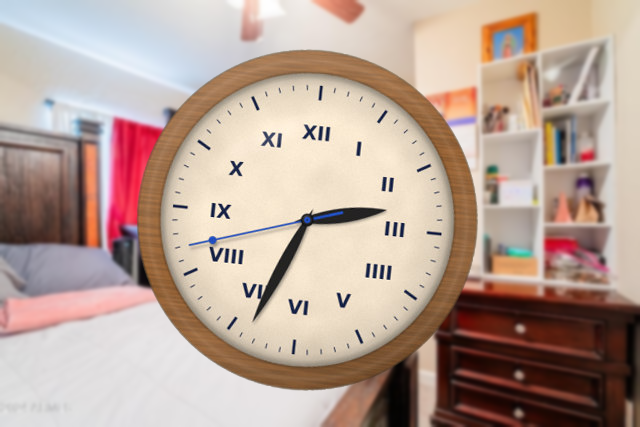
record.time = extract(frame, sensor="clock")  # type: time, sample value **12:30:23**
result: **2:33:42**
